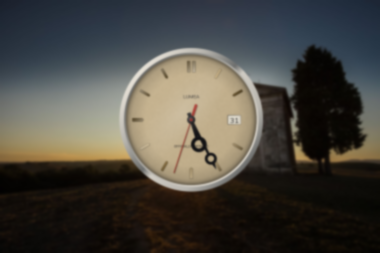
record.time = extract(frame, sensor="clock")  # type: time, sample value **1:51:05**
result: **5:25:33**
